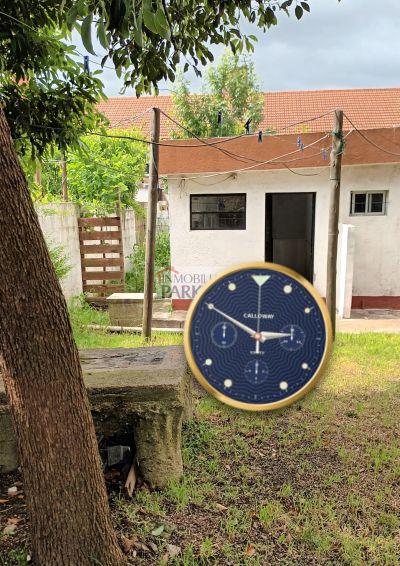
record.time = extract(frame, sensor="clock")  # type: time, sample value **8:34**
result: **2:50**
